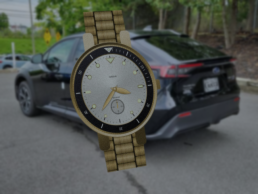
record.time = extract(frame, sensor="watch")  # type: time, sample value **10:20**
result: **3:37**
